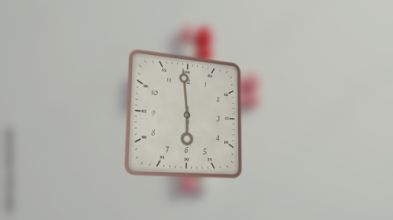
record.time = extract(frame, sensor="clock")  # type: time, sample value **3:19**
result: **5:59**
